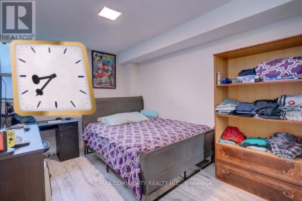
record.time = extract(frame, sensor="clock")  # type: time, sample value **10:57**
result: **8:37**
